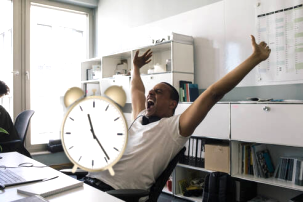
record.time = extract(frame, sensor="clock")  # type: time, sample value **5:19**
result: **11:24**
